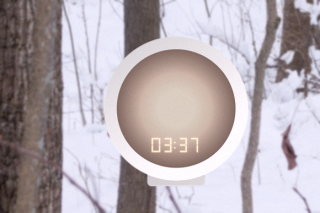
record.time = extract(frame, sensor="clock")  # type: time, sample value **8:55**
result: **3:37**
